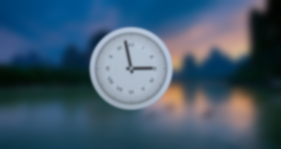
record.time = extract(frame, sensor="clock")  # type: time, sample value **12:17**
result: **2:58**
